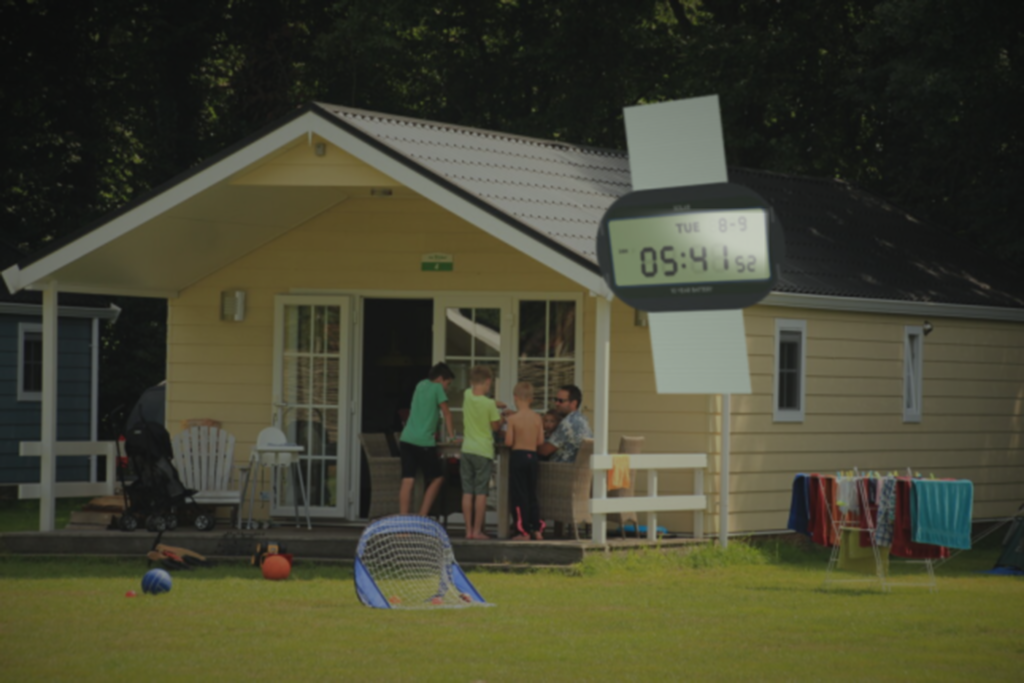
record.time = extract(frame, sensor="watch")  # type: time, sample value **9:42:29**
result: **5:41:52**
